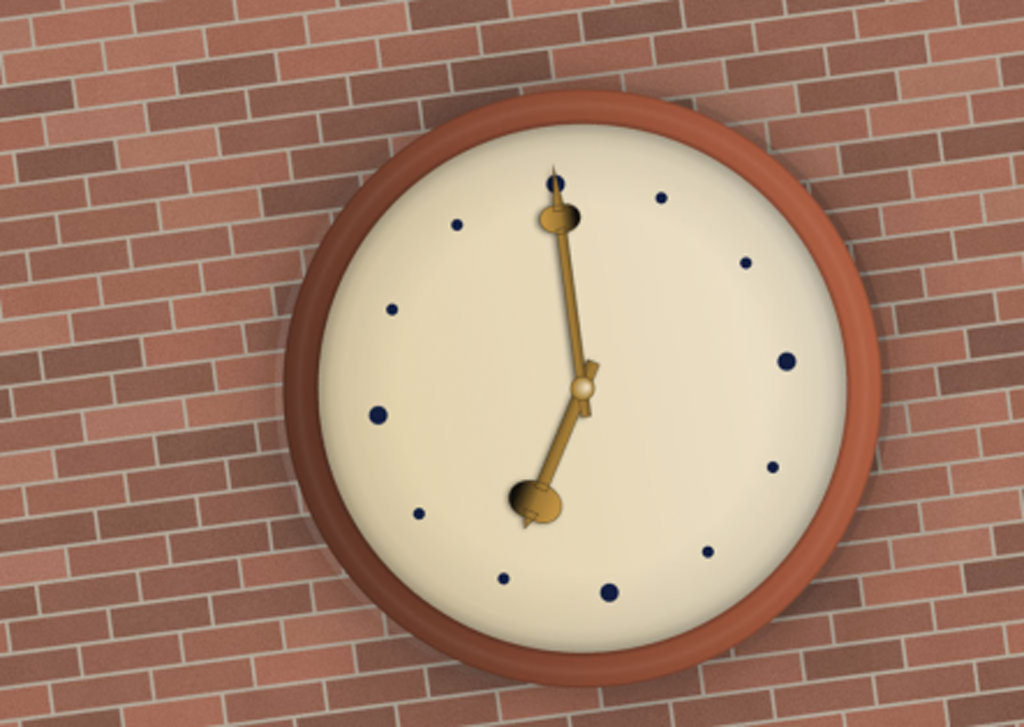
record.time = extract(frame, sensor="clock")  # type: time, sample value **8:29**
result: **7:00**
